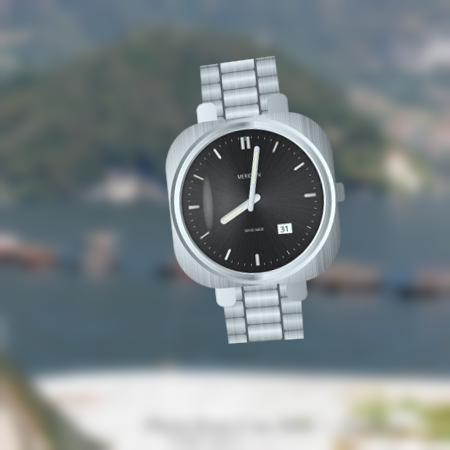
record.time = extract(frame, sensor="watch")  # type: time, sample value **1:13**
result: **8:02**
